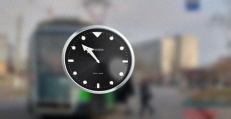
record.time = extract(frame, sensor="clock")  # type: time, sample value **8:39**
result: **10:53**
